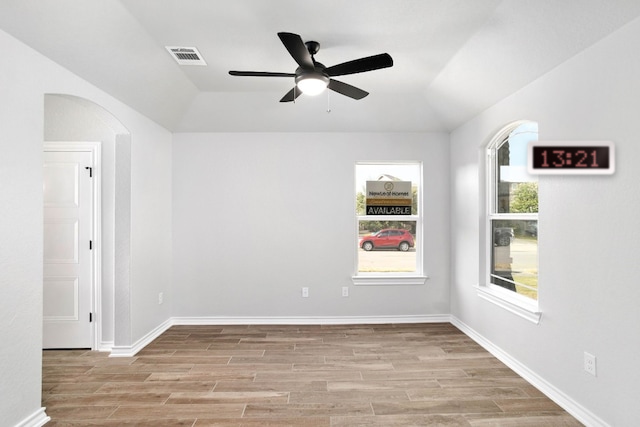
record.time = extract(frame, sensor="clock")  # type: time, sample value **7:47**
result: **13:21**
